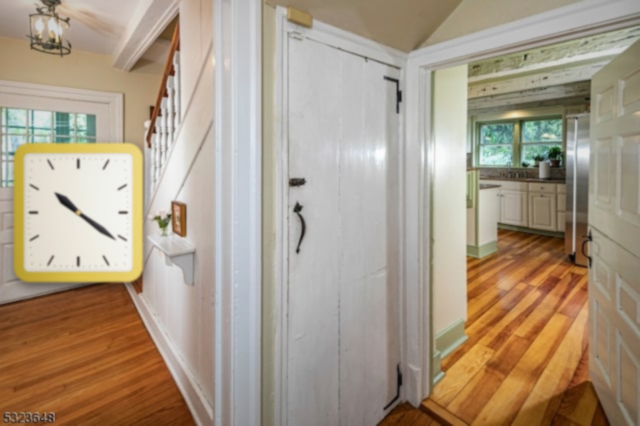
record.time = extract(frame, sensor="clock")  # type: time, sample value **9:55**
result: **10:21**
